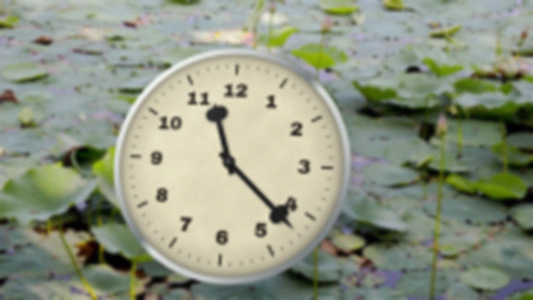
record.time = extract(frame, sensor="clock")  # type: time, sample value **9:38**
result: **11:22**
